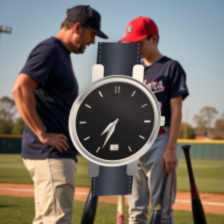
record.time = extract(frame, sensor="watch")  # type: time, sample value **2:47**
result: **7:34**
